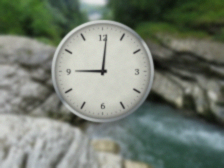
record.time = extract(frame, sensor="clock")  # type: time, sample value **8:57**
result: **9:01**
